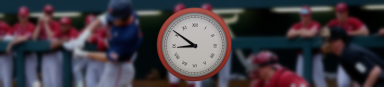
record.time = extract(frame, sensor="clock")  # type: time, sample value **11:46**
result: **8:51**
